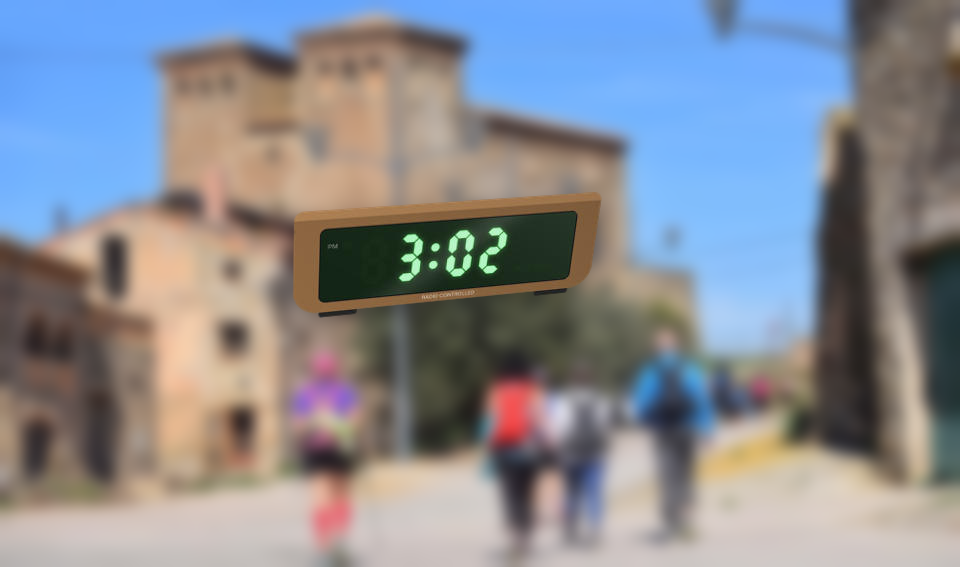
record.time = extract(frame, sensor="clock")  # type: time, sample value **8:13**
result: **3:02**
